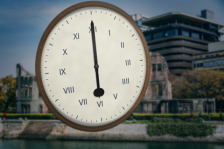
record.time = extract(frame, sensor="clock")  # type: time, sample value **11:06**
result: **6:00**
